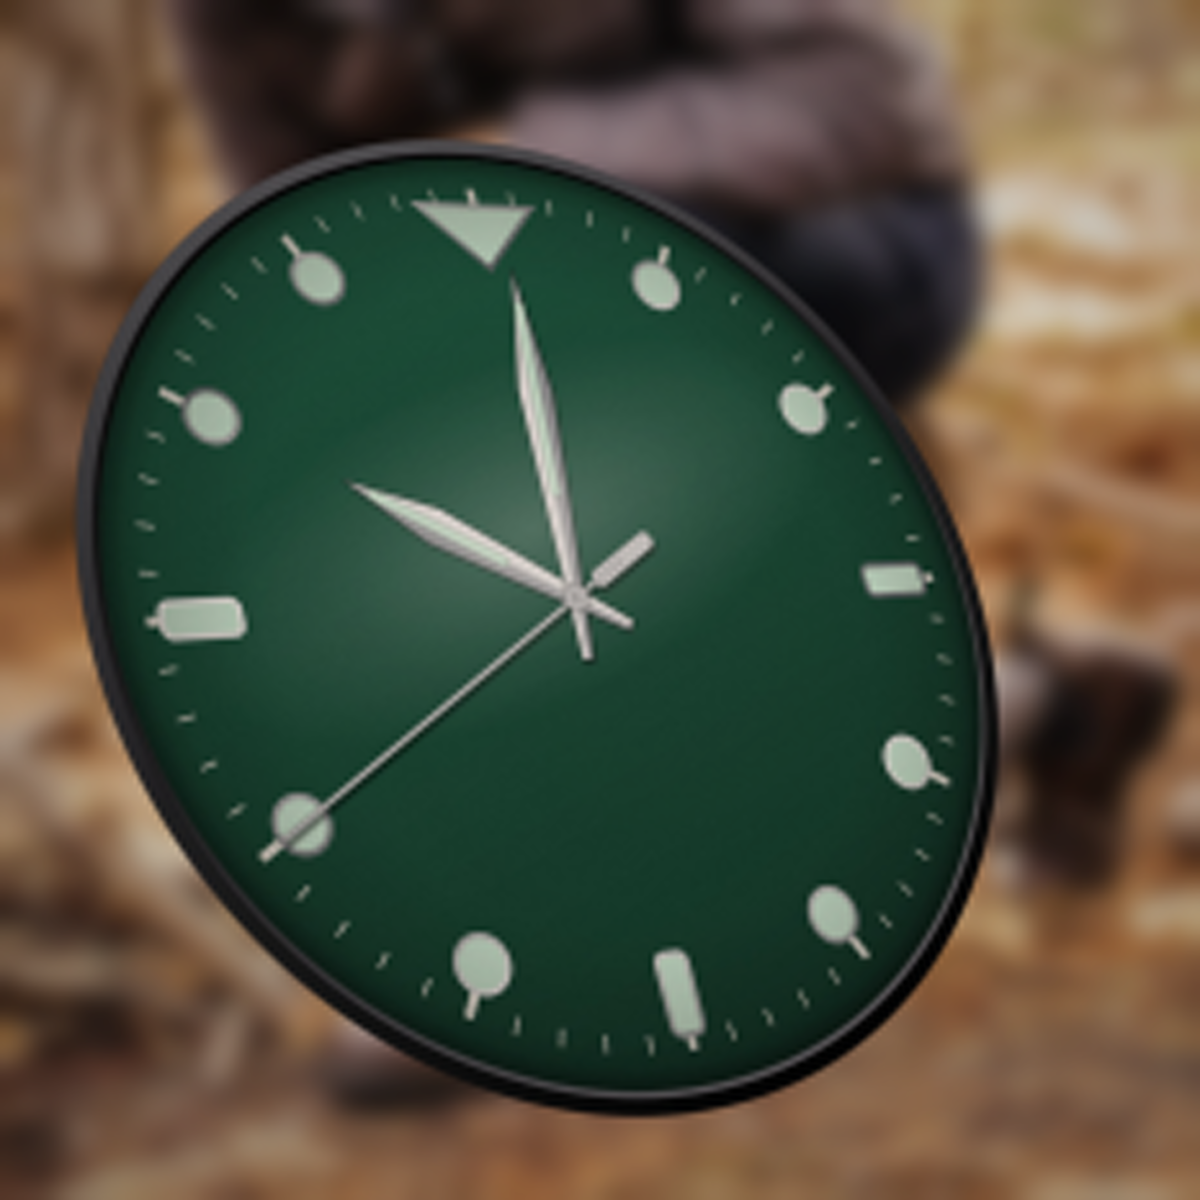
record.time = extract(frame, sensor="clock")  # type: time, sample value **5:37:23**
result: **10:00:40**
